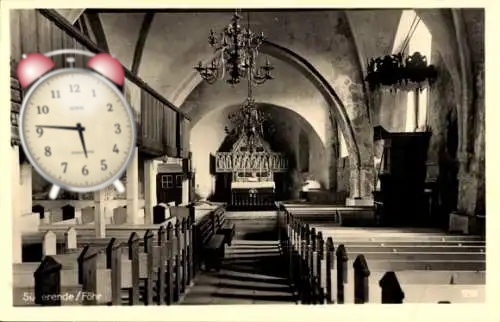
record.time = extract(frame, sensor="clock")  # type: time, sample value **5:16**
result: **5:46**
